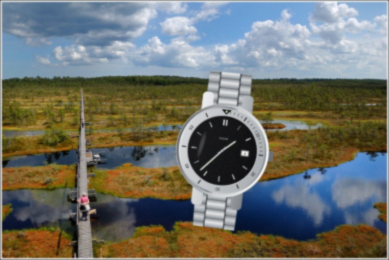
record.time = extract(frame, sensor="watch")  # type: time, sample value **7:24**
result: **1:37**
